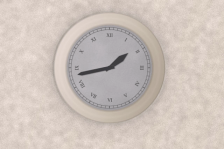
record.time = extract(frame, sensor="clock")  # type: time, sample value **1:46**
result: **1:43**
